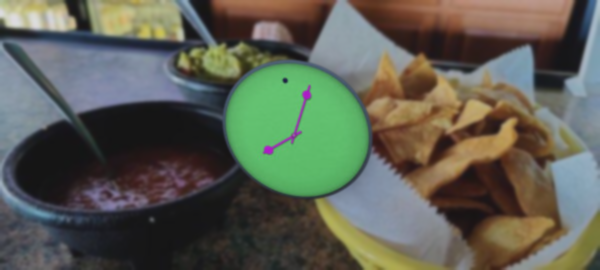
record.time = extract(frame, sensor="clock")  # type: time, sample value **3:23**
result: **8:04**
